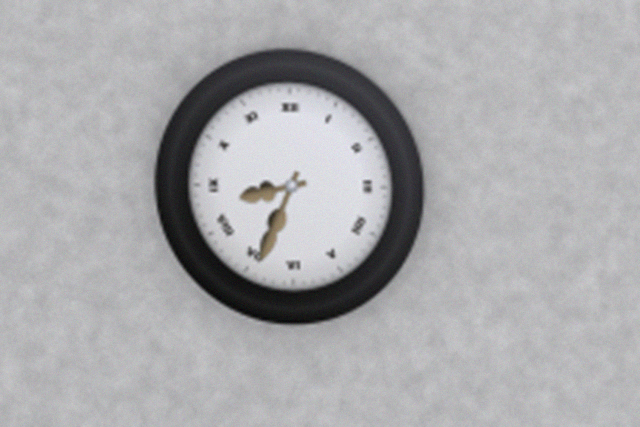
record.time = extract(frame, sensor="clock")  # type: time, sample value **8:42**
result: **8:34**
